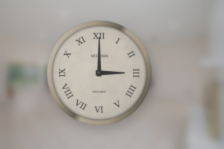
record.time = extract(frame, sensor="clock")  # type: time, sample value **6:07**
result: **3:00**
